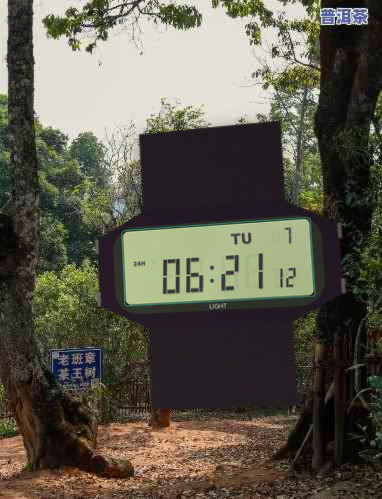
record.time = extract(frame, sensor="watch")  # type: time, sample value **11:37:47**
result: **6:21:12**
